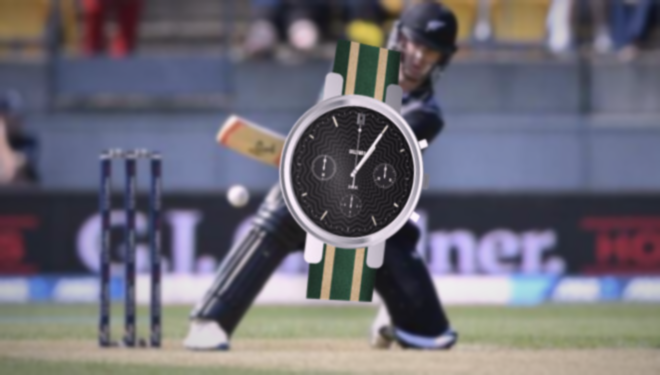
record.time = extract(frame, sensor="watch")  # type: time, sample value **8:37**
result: **1:05**
